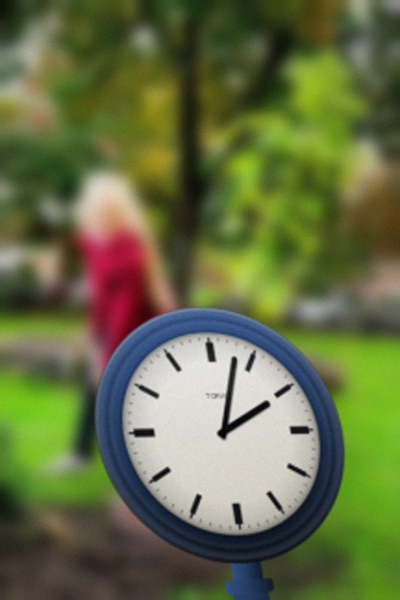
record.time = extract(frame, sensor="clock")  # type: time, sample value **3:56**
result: **2:03**
